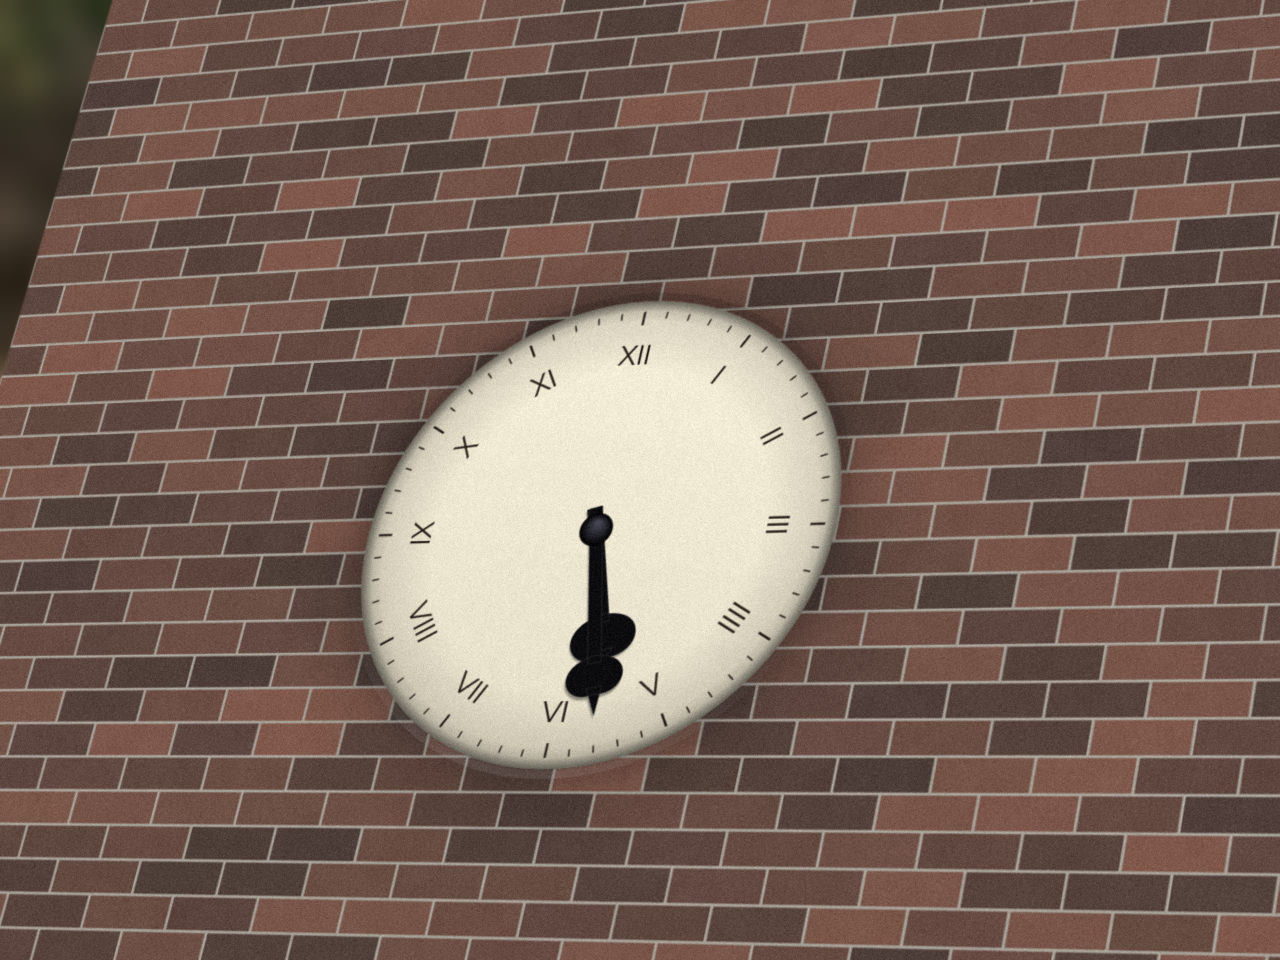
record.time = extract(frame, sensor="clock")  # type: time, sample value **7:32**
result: **5:28**
